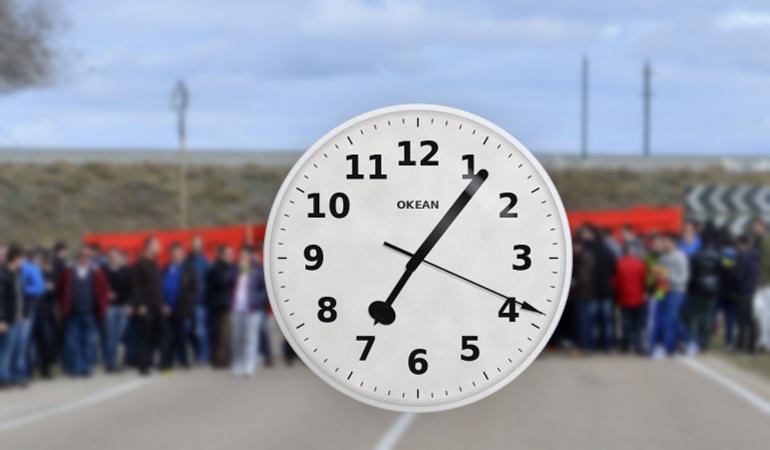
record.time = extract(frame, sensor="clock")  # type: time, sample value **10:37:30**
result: **7:06:19**
